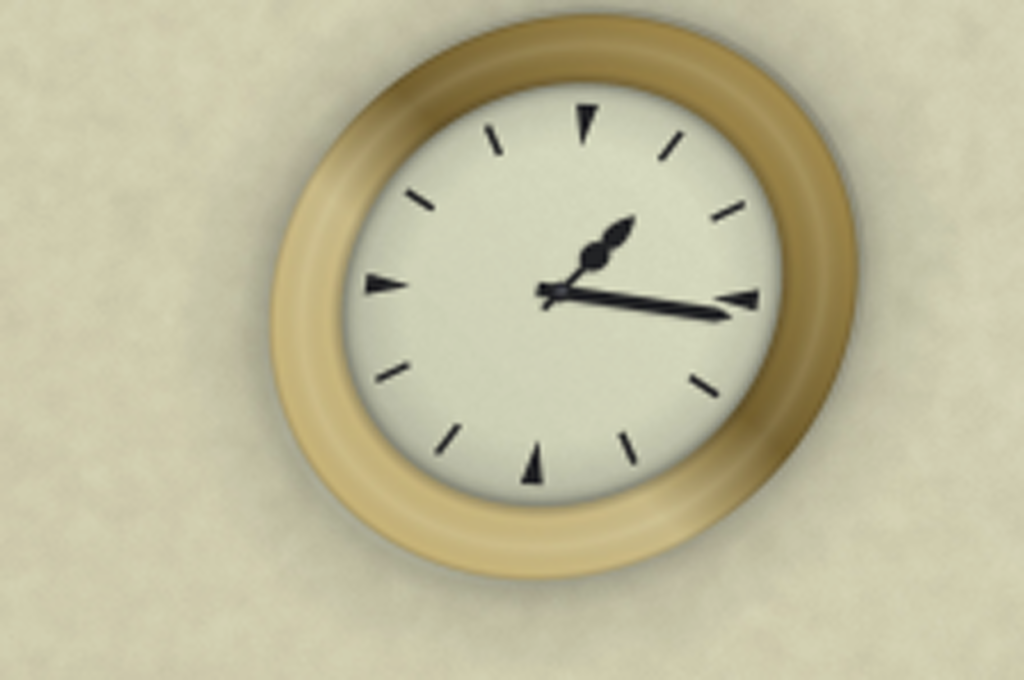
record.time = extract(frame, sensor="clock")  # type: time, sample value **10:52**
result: **1:16**
